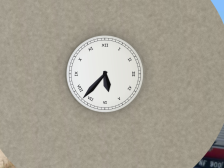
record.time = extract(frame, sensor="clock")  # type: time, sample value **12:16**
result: **5:37**
